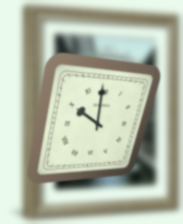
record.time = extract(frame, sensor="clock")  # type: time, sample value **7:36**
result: **9:59**
